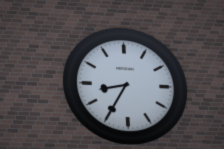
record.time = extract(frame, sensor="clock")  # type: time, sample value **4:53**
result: **8:35**
